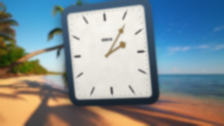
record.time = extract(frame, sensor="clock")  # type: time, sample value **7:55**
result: **2:06**
